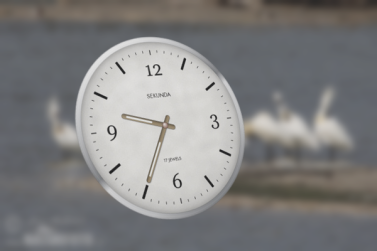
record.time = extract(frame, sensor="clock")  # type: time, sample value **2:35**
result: **9:35**
